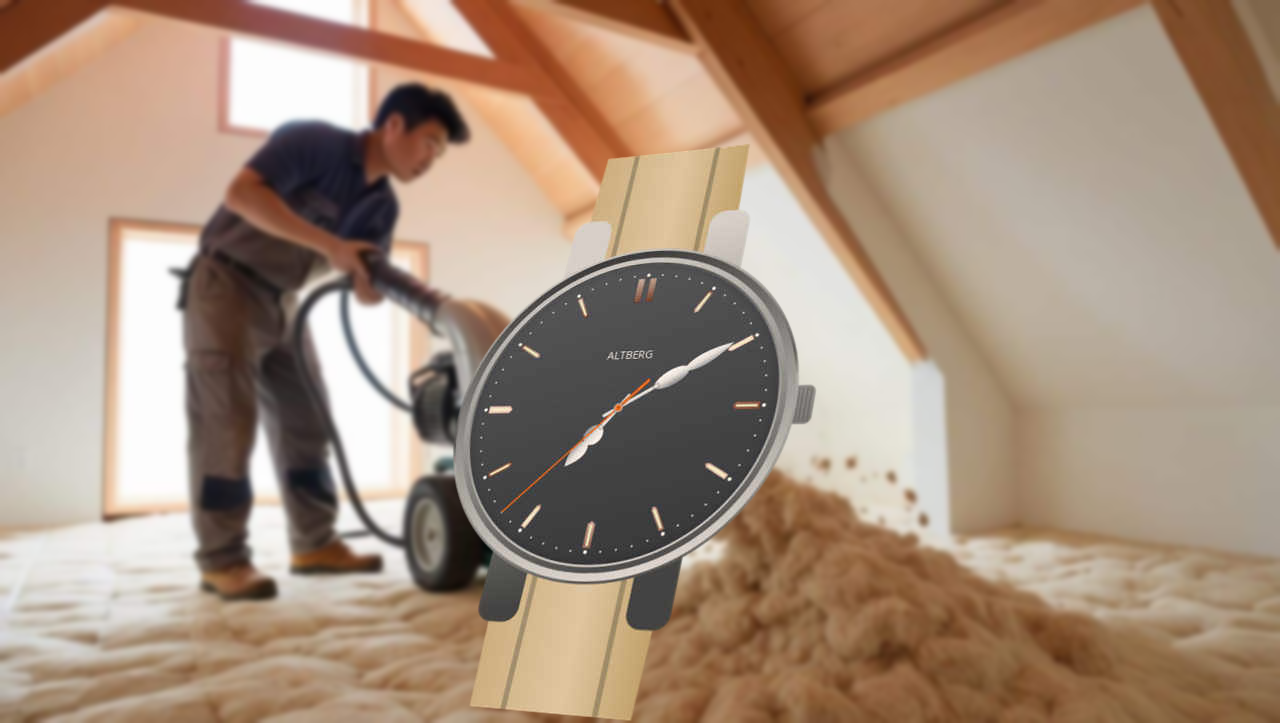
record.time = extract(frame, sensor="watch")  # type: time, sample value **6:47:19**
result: **7:09:37**
